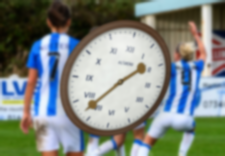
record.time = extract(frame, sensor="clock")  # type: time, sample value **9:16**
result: **1:37**
